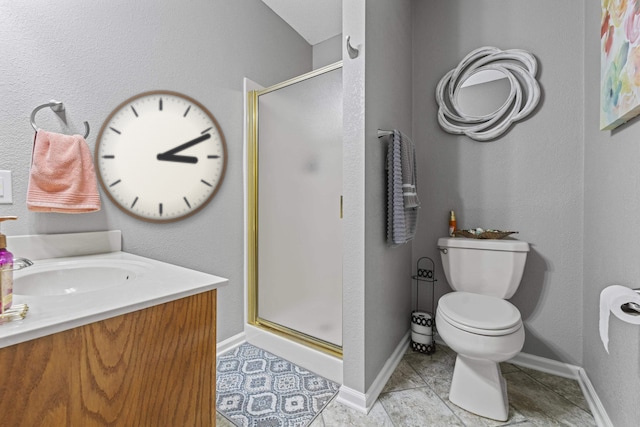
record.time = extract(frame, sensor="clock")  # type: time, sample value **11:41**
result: **3:11**
